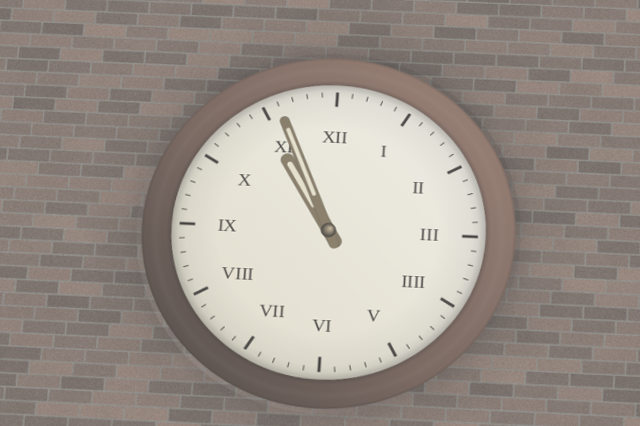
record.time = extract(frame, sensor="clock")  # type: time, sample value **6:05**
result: **10:56**
